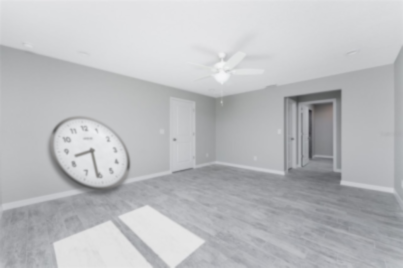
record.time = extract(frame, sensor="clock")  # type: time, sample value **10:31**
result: **8:31**
